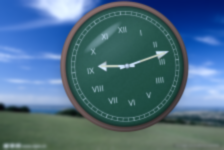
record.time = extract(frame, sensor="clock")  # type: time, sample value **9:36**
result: **9:13**
